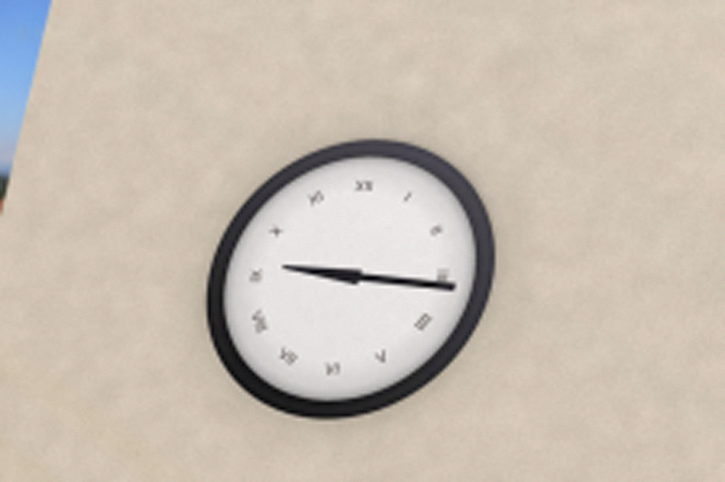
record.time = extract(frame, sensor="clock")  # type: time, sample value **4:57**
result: **9:16**
